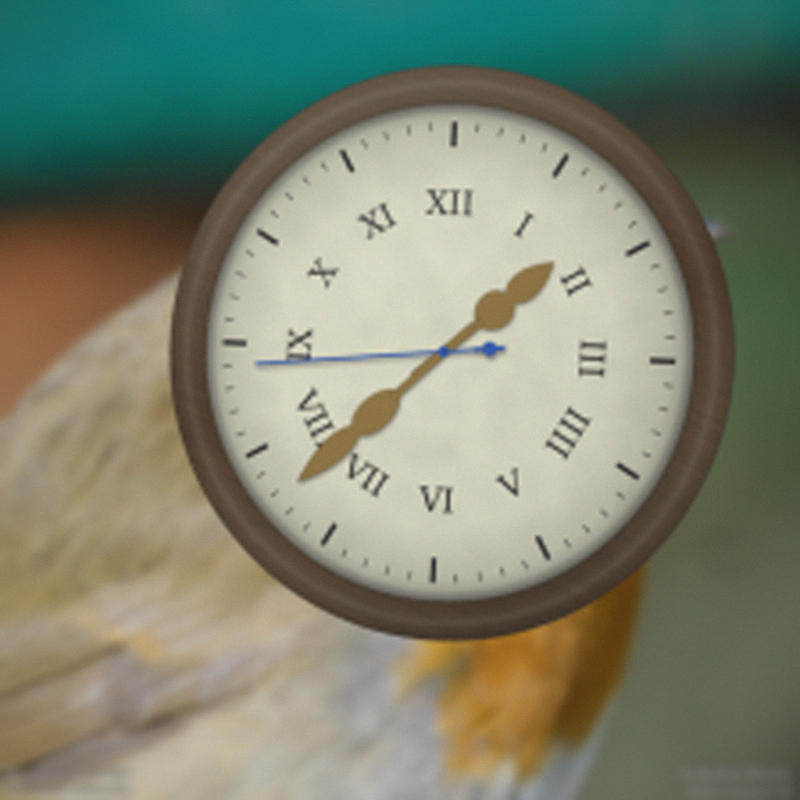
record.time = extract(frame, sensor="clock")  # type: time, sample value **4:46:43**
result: **1:37:44**
